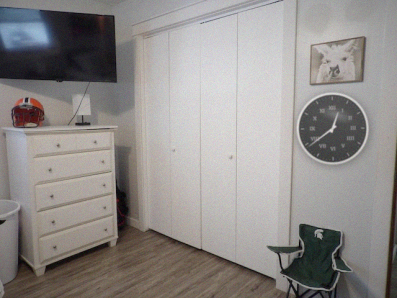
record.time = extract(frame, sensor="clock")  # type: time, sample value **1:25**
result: **12:39**
